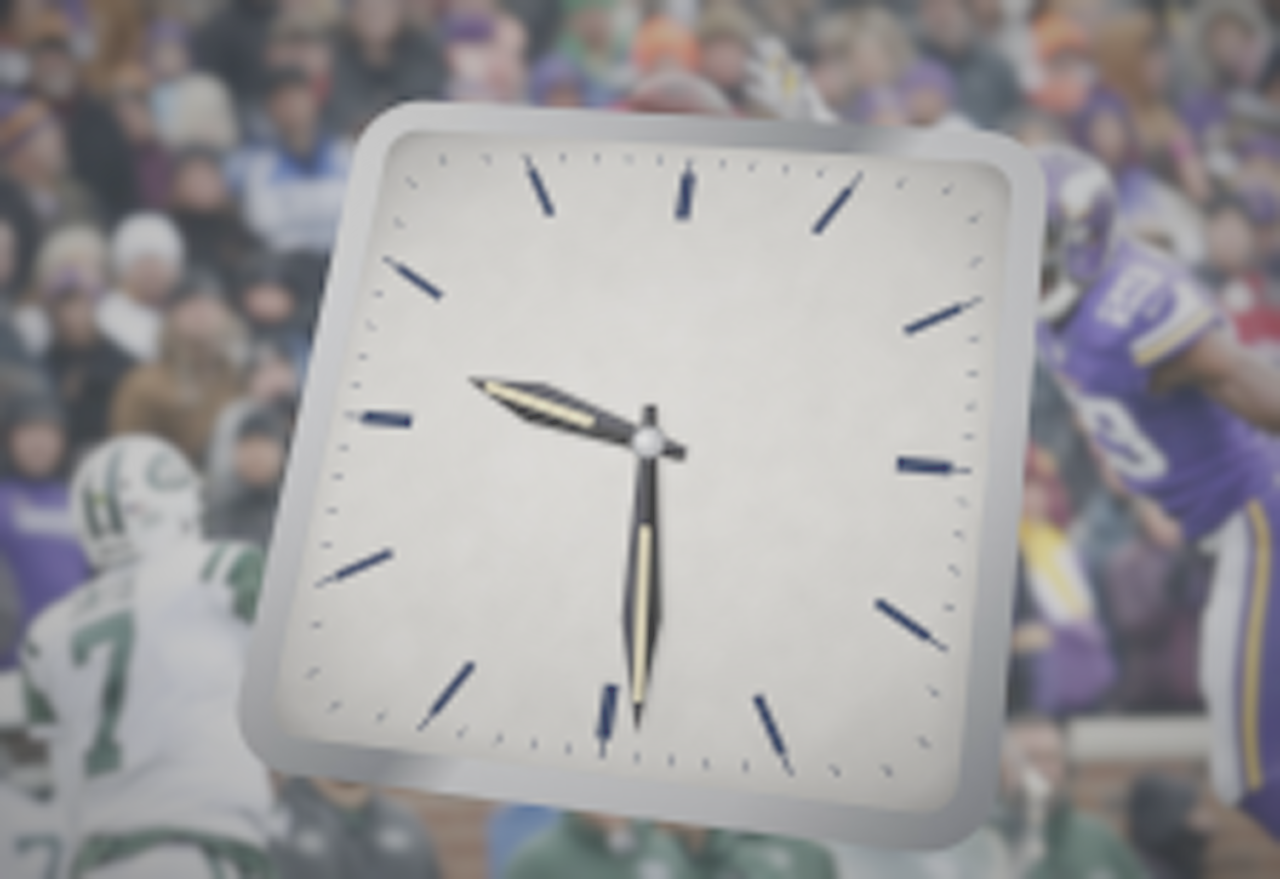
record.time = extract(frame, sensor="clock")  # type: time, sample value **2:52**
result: **9:29**
